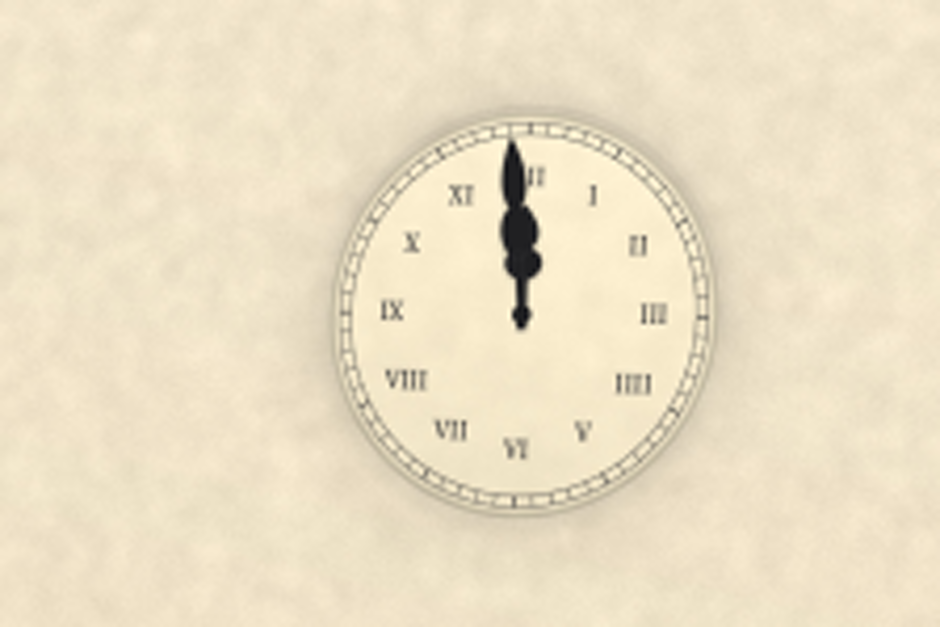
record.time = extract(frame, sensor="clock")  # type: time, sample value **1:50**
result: **11:59**
